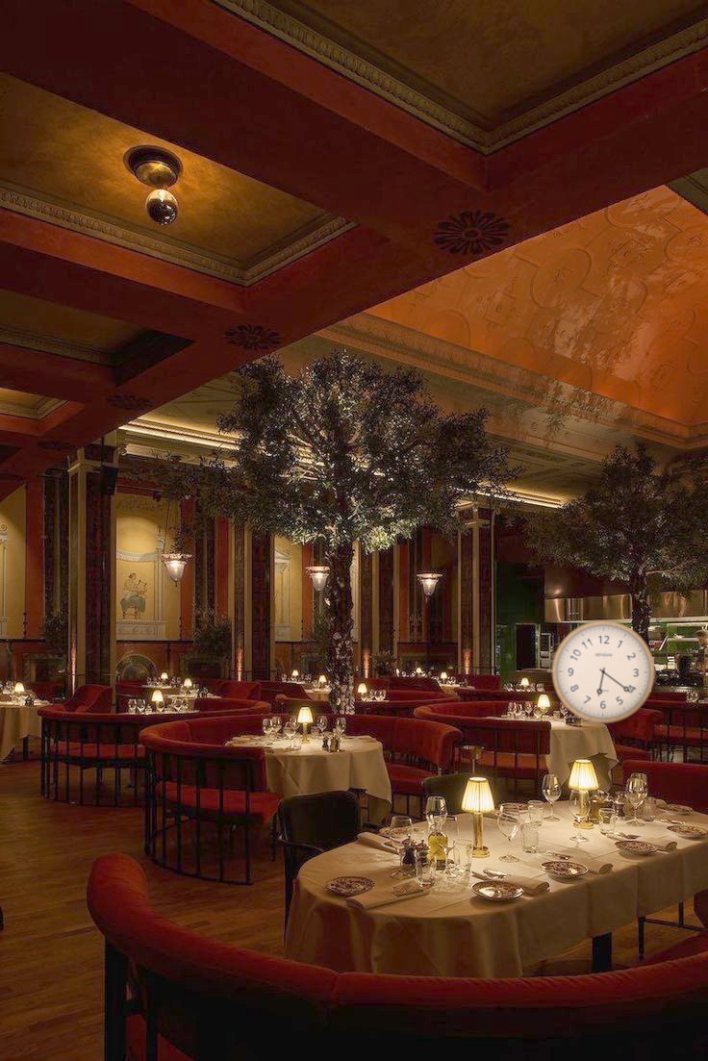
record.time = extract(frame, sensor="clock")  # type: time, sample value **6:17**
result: **6:21**
